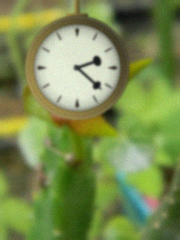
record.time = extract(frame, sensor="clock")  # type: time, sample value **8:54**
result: **2:22**
